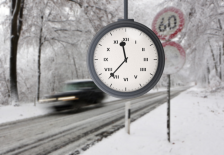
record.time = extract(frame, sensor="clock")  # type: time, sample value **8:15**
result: **11:37**
